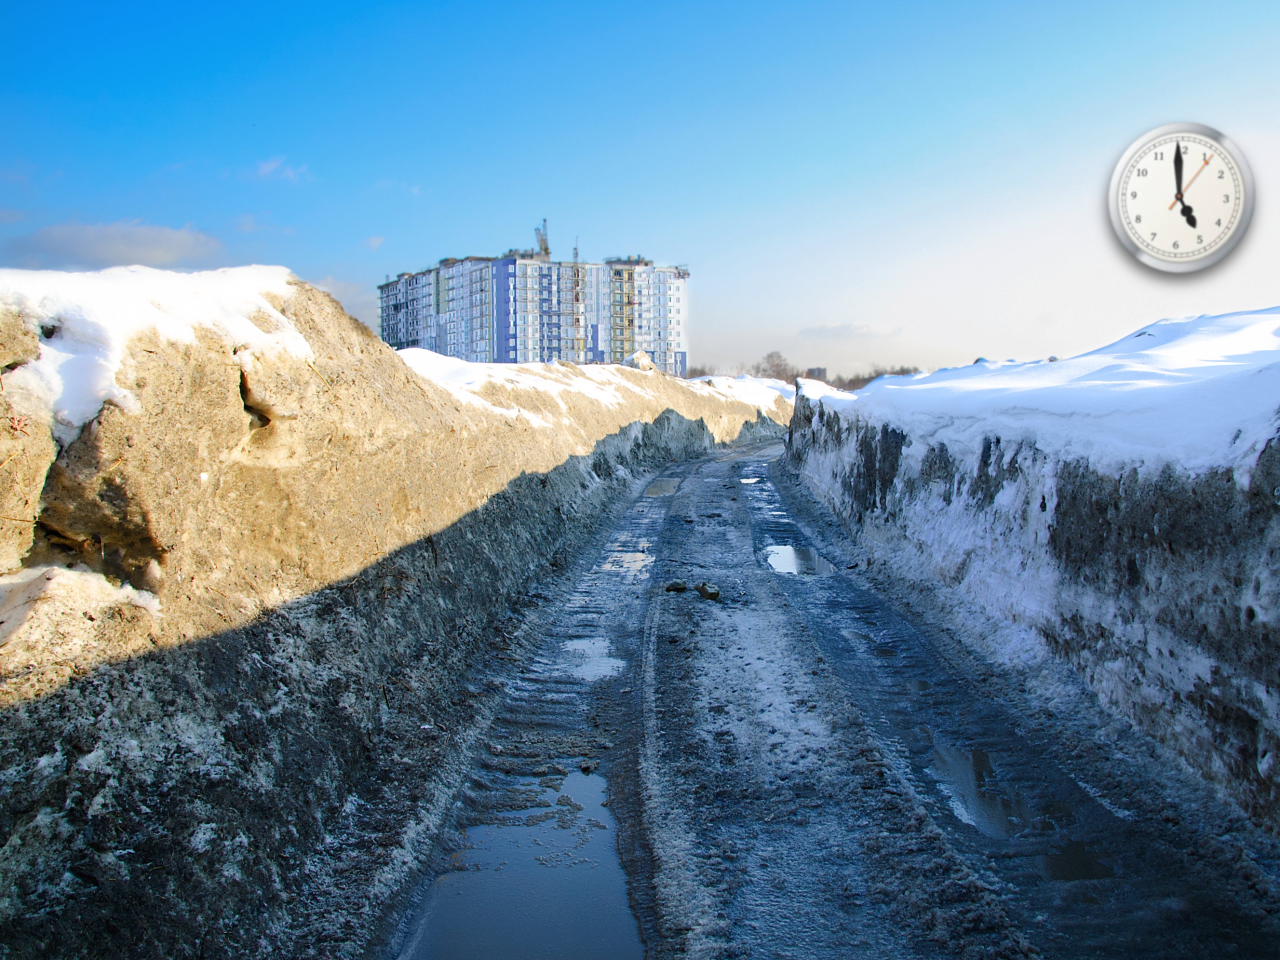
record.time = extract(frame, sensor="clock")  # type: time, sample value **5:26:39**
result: **4:59:06**
